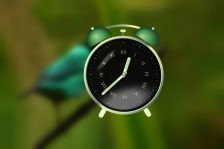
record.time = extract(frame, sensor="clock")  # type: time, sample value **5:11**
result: **12:38**
